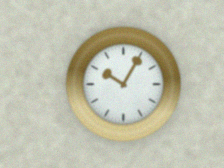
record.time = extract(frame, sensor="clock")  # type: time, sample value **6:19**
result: **10:05**
